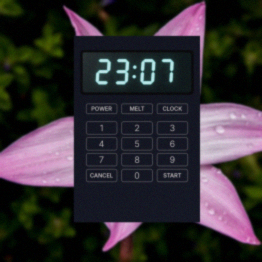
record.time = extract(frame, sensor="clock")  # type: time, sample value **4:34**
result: **23:07**
